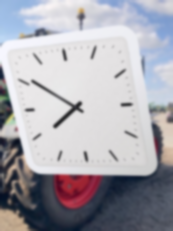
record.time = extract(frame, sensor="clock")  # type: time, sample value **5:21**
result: **7:51**
